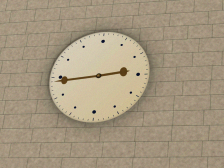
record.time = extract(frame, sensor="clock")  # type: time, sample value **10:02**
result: **2:44**
